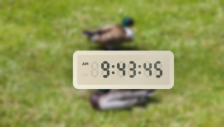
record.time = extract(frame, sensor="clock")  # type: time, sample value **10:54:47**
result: **9:43:45**
